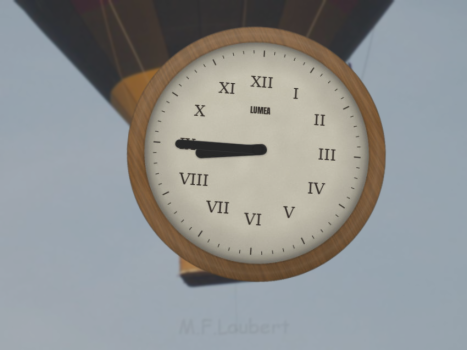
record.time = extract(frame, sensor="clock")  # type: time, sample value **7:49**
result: **8:45**
